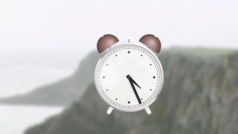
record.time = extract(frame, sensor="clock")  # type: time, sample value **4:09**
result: **4:26**
